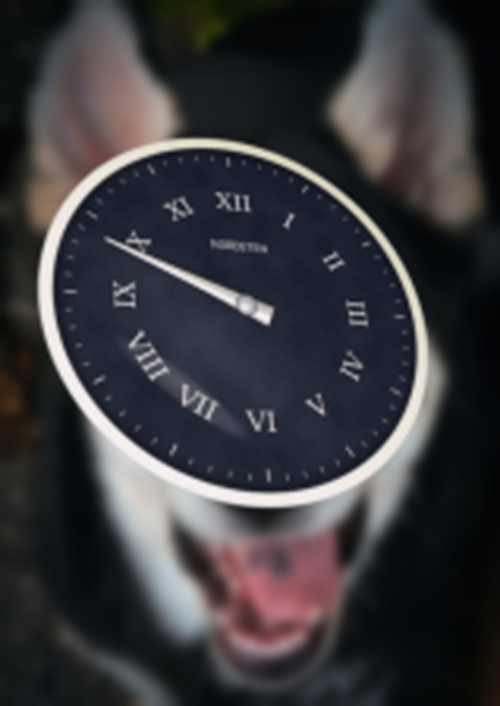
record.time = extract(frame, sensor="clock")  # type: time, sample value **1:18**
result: **9:49**
